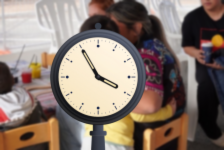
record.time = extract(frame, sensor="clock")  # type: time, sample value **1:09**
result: **3:55**
